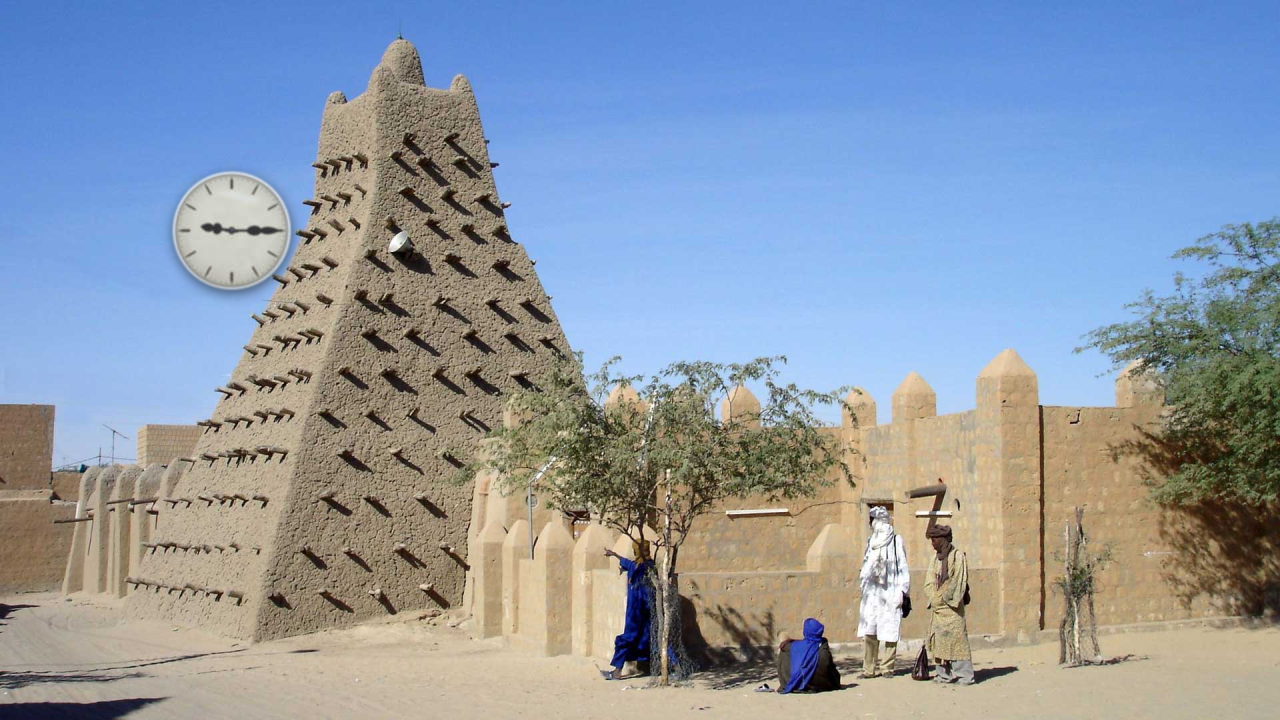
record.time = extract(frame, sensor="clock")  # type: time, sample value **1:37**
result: **9:15**
